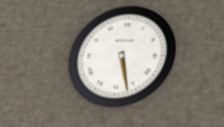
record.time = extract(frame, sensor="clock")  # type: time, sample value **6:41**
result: **5:27**
